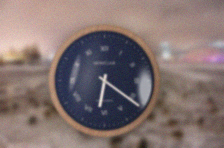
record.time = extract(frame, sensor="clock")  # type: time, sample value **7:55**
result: **6:21**
